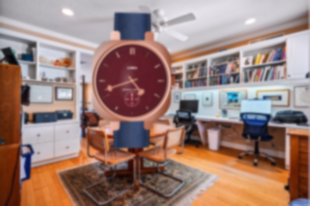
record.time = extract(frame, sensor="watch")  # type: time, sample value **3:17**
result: **4:42**
